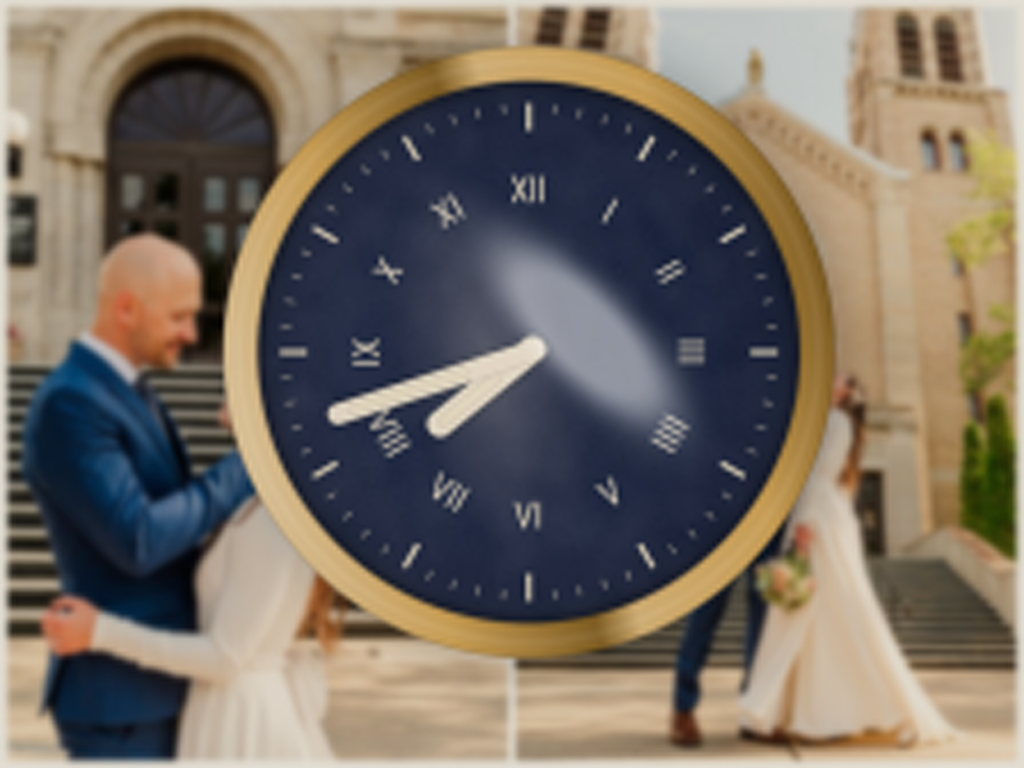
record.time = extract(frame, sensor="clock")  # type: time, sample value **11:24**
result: **7:42**
